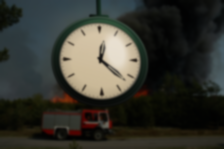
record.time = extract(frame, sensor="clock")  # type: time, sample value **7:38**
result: **12:22**
